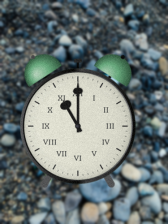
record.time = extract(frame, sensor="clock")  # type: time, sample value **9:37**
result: **11:00**
